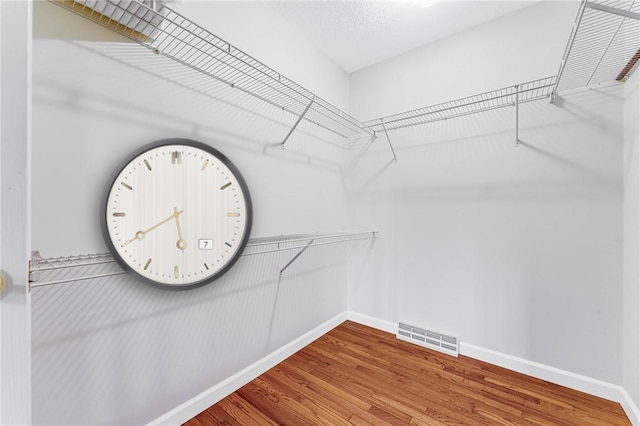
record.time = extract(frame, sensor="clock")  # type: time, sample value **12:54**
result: **5:40**
